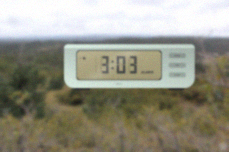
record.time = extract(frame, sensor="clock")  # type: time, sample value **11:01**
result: **3:03**
